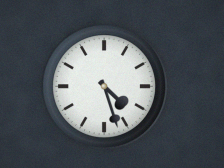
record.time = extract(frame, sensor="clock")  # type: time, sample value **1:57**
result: **4:27**
